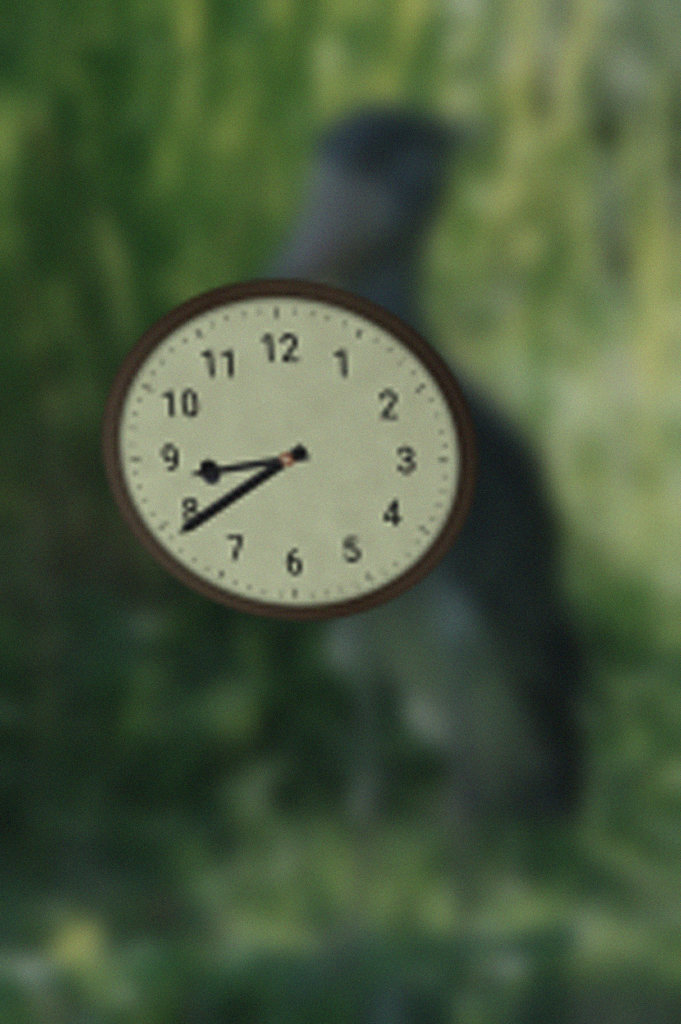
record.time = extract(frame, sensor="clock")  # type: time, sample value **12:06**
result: **8:39**
